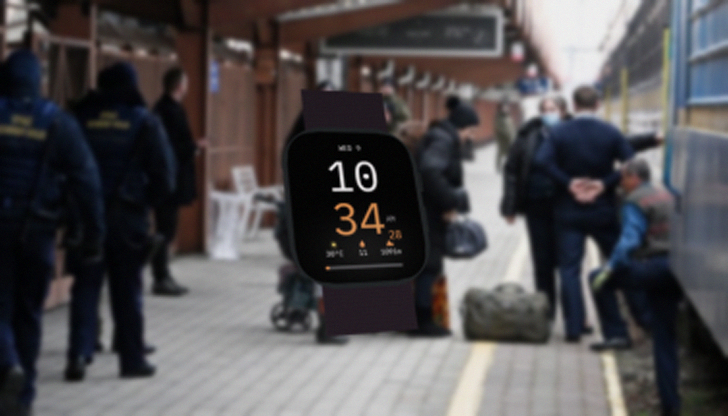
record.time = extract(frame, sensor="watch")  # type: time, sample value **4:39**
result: **10:34**
